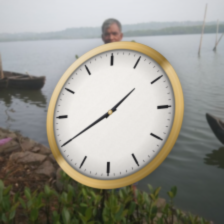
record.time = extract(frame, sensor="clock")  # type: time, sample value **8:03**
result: **1:40**
